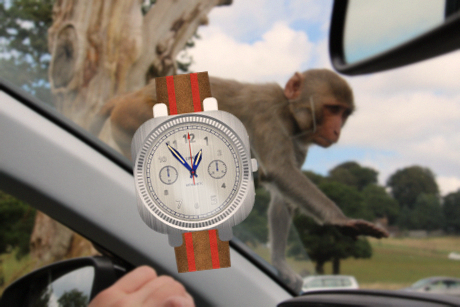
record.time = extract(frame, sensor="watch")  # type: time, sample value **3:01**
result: **12:54**
